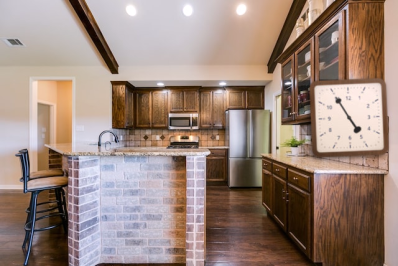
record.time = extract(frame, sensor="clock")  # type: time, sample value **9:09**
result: **4:55**
